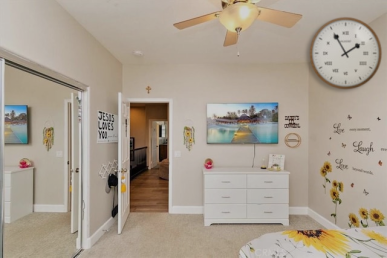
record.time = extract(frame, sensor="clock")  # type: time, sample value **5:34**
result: **1:55**
